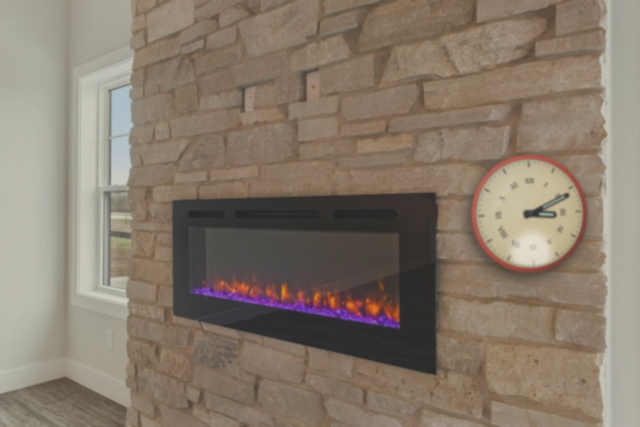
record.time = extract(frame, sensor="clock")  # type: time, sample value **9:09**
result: **3:11**
